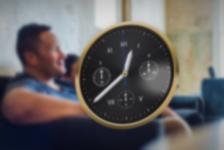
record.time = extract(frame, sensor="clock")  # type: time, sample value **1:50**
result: **12:39**
